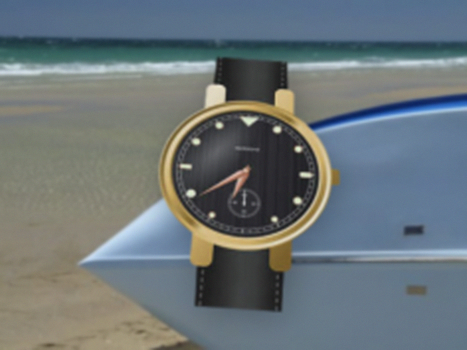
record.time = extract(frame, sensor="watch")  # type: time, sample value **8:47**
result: **6:39**
